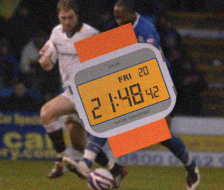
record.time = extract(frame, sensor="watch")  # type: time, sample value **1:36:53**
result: **21:48:42**
